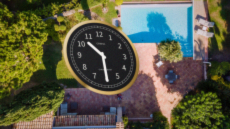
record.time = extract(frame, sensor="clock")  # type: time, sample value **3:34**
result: **10:30**
